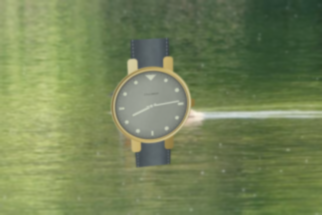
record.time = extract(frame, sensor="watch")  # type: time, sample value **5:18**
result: **8:14**
